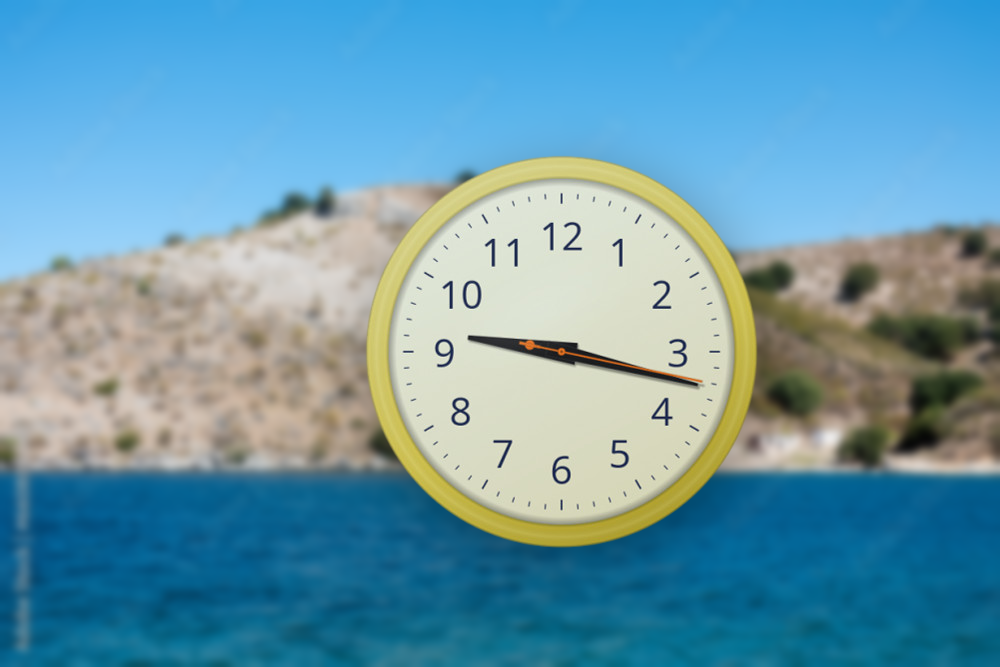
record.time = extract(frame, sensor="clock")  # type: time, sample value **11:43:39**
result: **9:17:17**
